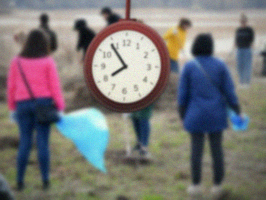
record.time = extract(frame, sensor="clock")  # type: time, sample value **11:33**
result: **7:54**
